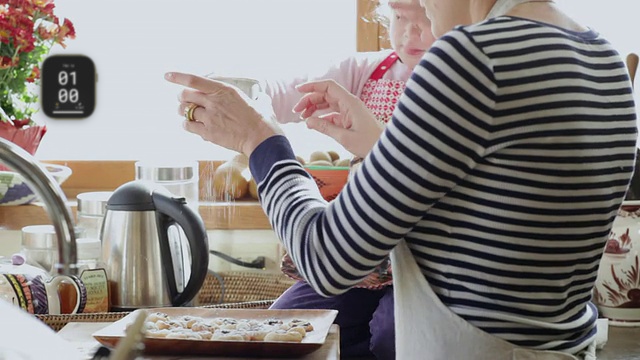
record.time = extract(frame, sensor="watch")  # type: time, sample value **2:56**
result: **1:00**
